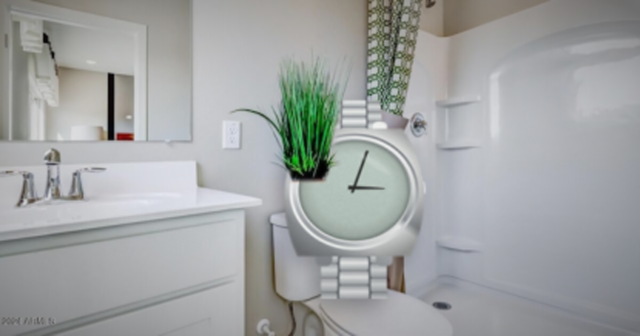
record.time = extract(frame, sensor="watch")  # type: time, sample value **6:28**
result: **3:03**
